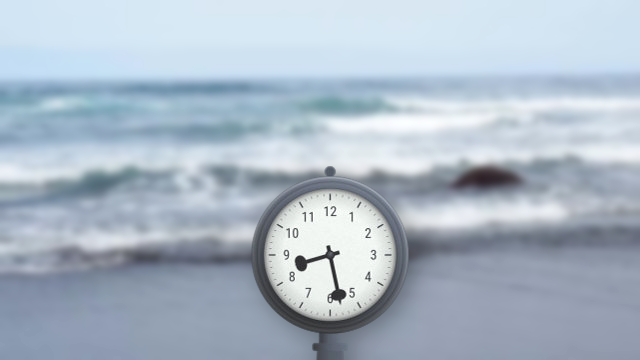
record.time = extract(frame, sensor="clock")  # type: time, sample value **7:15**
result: **8:28**
